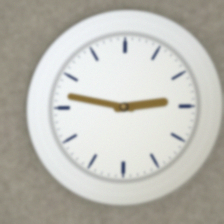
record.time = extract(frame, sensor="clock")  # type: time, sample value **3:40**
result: **2:47**
